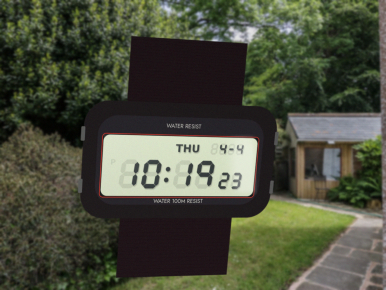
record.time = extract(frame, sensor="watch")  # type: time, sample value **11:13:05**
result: **10:19:23**
